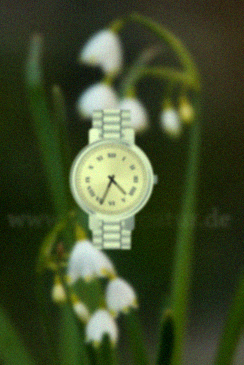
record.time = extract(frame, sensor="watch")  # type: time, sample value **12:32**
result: **4:34**
